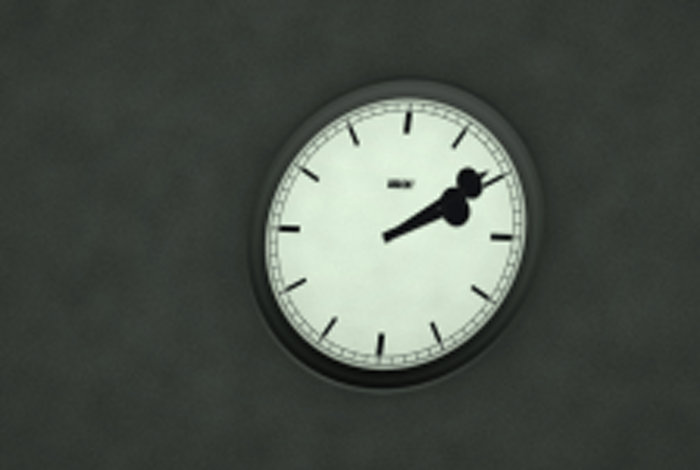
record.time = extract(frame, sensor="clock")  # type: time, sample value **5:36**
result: **2:09**
